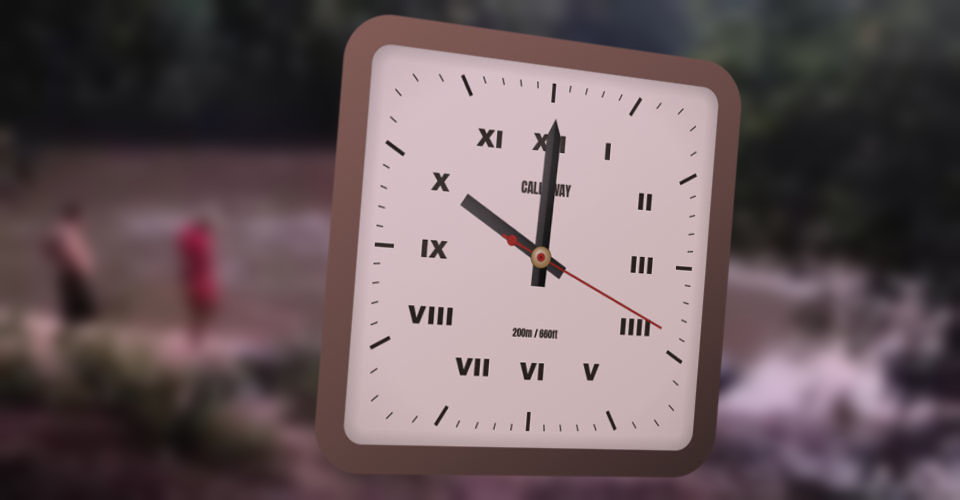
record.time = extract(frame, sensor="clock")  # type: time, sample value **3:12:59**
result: **10:00:19**
